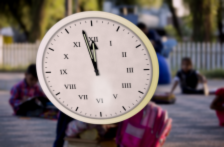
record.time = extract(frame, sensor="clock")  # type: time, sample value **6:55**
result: **11:58**
